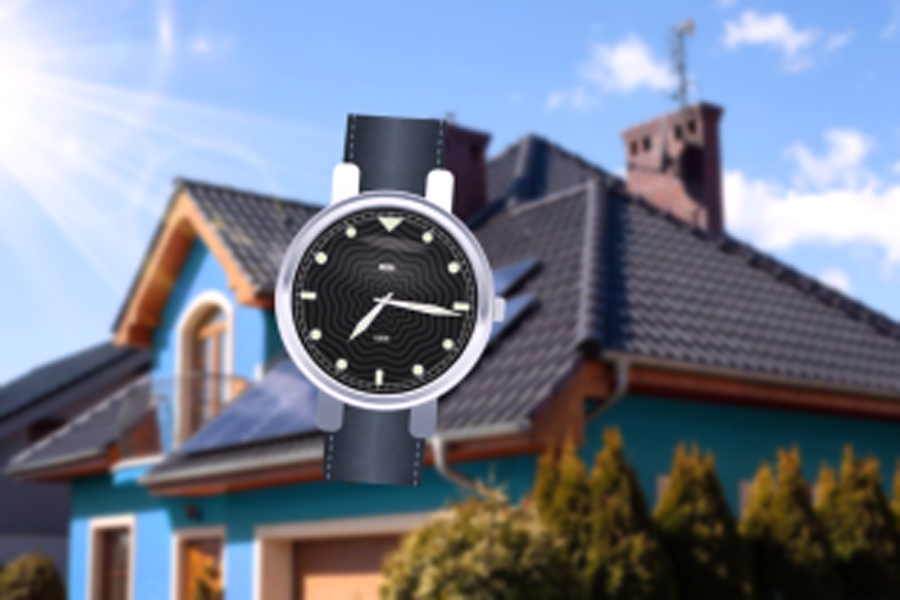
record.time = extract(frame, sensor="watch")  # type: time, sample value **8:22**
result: **7:16**
